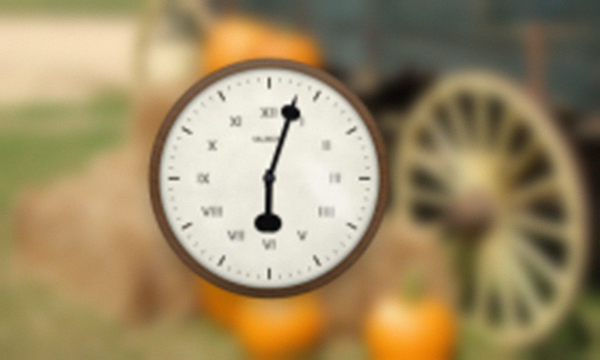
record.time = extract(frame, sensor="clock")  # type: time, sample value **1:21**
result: **6:03**
